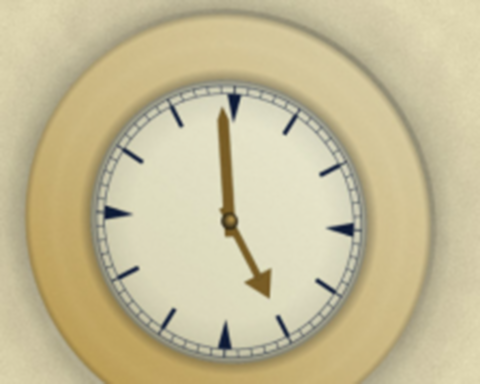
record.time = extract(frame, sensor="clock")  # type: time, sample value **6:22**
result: **4:59**
